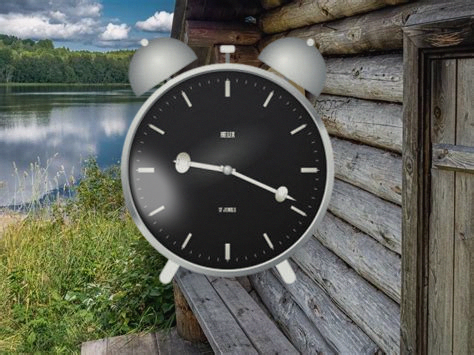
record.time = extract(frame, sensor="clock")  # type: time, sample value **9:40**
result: **9:19**
